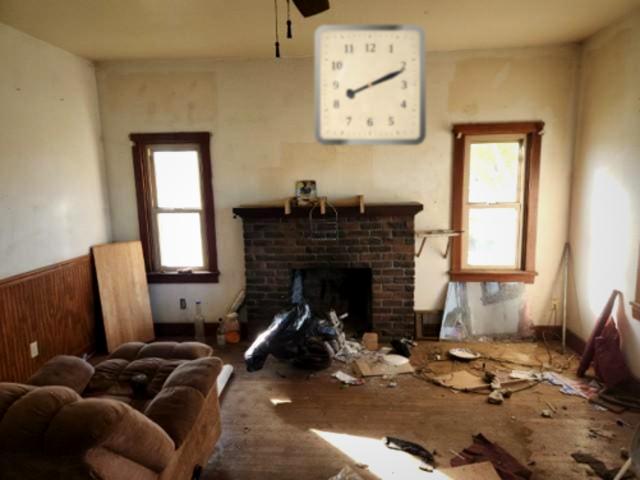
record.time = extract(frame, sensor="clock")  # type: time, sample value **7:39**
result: **8:11**
